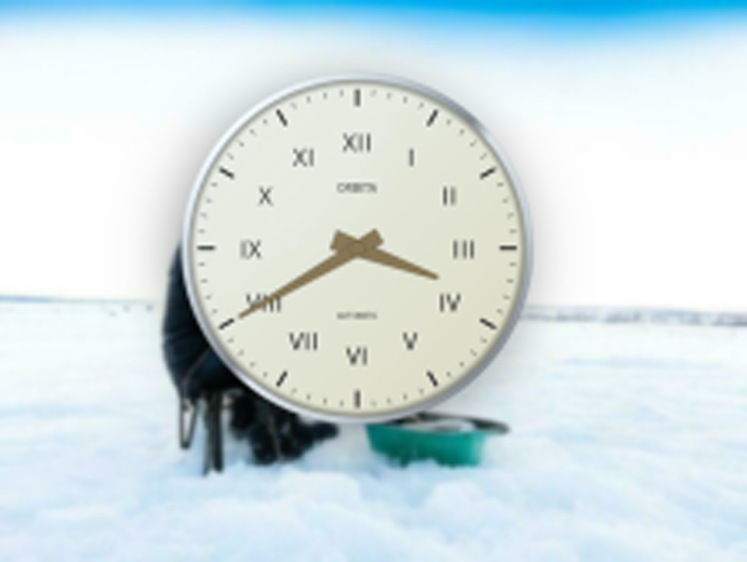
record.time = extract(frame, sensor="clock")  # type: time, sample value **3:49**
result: **3:40**
